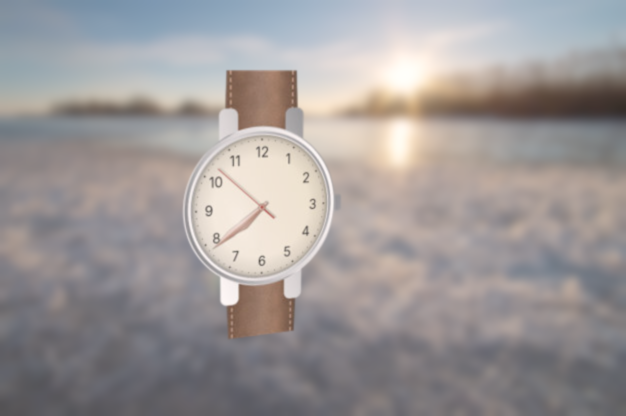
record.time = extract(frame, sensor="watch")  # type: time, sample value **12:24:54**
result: **7:38:52**
